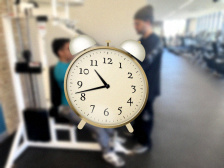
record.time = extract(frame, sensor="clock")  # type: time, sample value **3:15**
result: **10:42**
